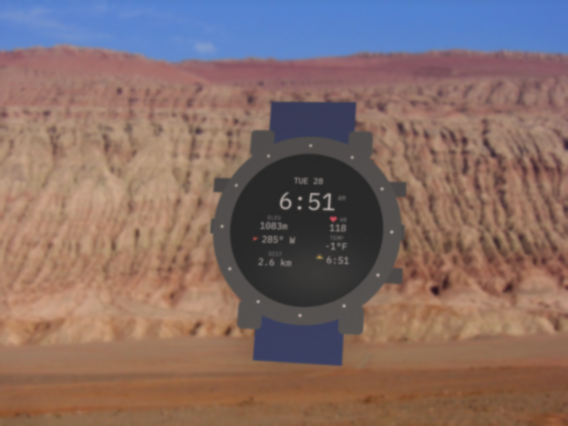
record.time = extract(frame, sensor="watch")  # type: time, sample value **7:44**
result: **6:51**
